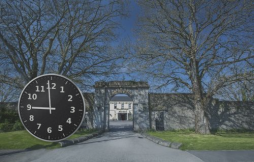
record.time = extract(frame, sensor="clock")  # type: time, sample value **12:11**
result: **8:59**
